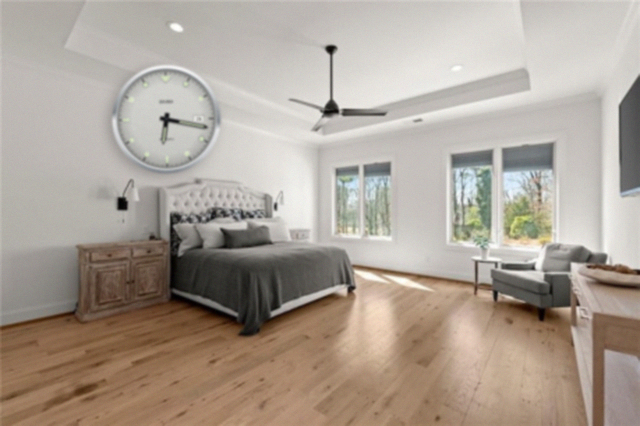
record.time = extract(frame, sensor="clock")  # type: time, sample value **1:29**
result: **6:17**
